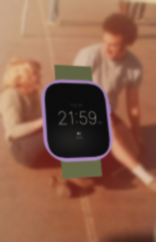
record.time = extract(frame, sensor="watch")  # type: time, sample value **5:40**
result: **21:59**
